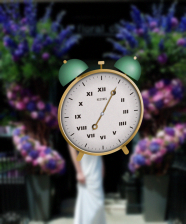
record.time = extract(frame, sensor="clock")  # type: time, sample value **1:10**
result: **7:05**
